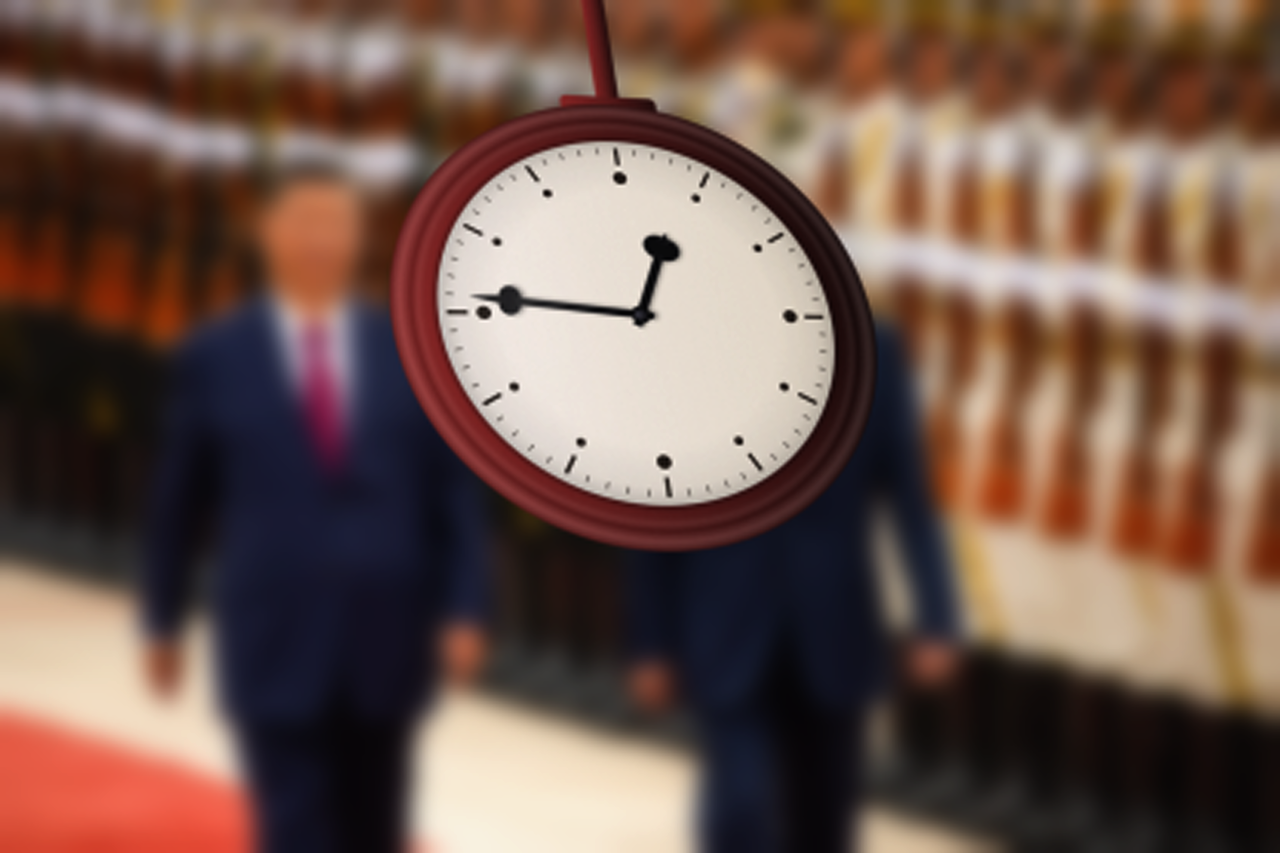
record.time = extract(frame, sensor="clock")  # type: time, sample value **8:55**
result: **12:46**
